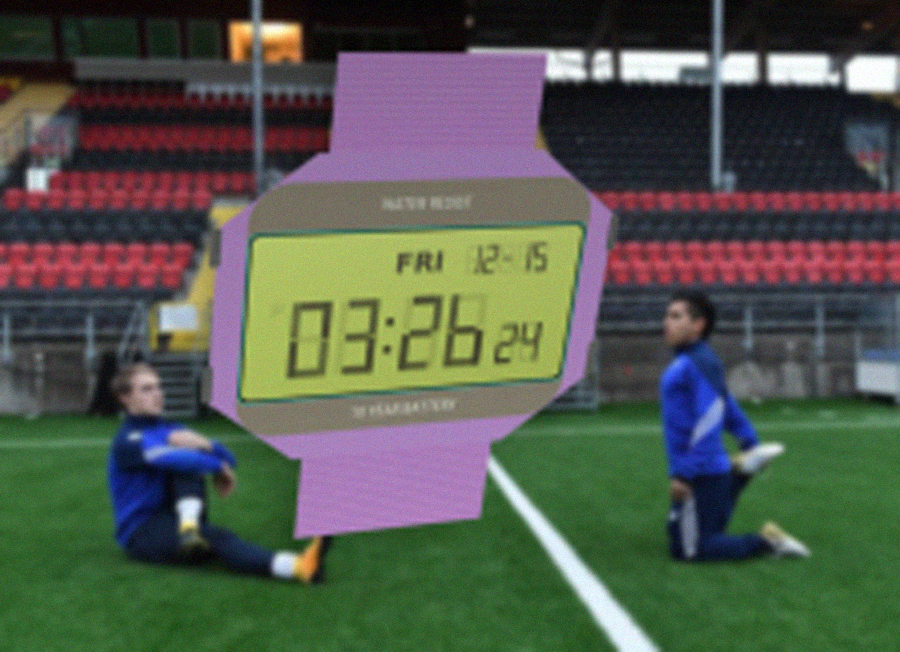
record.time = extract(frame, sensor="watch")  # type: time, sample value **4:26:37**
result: **3:26:24**
